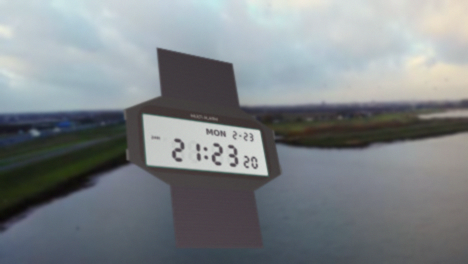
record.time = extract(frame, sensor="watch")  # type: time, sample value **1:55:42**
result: **21:23:20**
